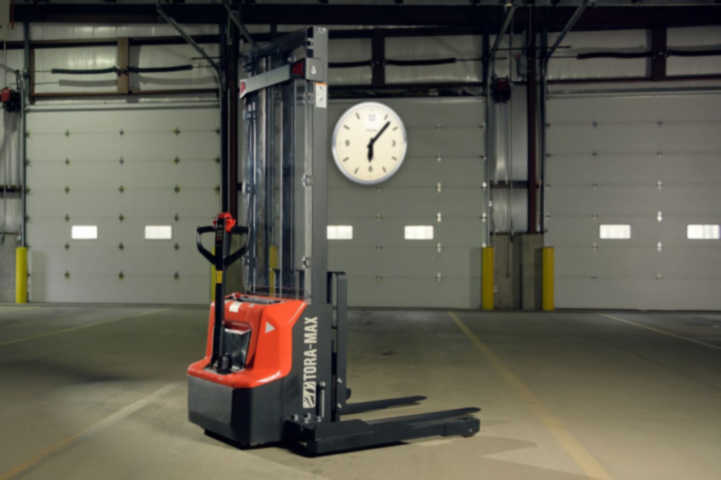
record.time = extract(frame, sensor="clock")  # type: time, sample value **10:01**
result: **6:07**
